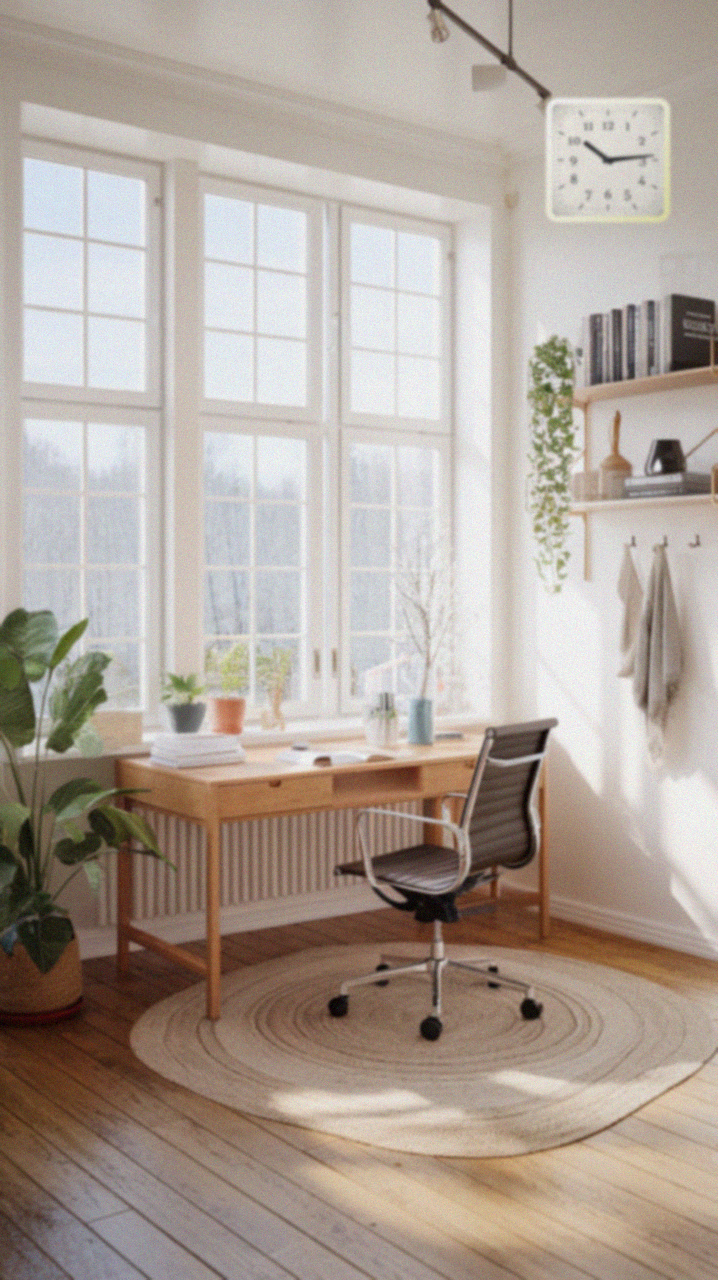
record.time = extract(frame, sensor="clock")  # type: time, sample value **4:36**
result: **10:14**
